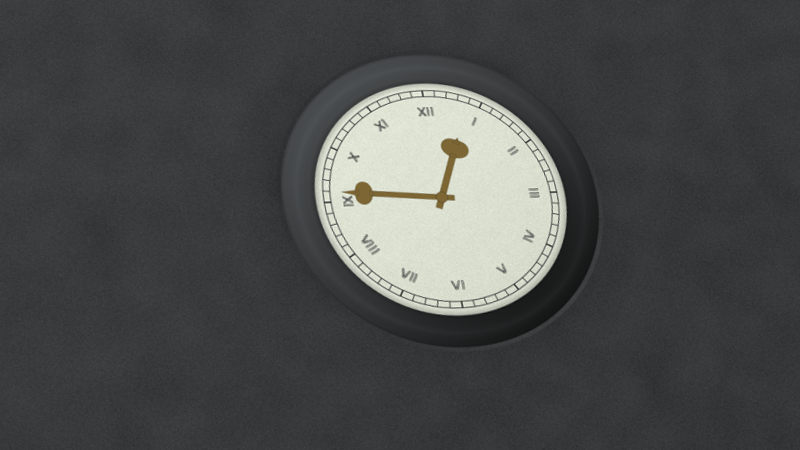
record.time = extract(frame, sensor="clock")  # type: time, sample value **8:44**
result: **12:46**
